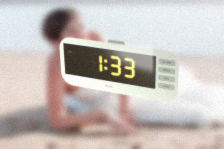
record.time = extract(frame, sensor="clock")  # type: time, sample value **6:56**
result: **1:33**
